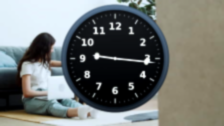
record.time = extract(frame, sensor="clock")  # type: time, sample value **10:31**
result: **9:16**
